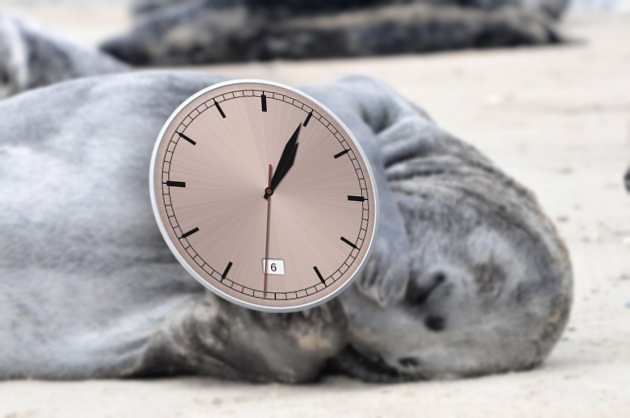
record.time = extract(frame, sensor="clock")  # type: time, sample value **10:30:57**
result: **1:04:31**
